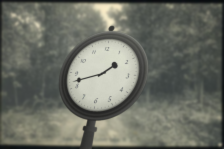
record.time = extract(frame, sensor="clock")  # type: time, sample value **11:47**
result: **1:42**
